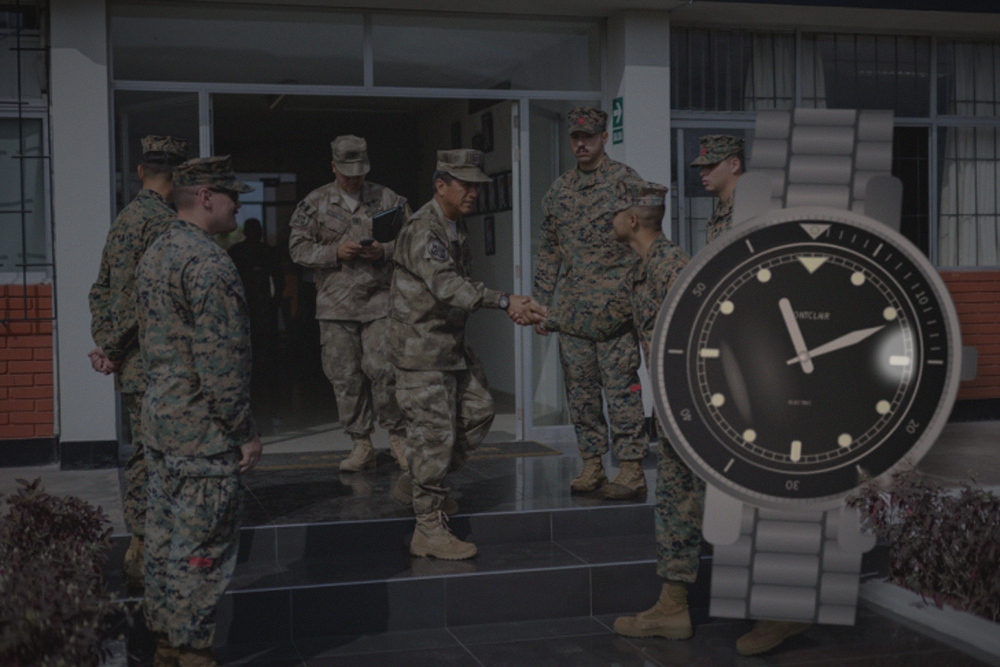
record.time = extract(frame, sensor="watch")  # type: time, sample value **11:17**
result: **11:11**
